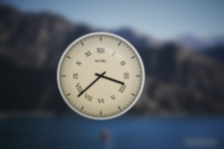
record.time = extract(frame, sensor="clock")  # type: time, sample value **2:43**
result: **3:38**
